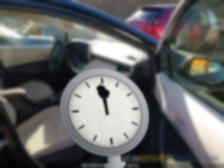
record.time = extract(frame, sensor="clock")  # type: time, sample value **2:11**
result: **11:59**
